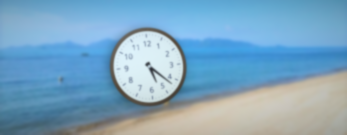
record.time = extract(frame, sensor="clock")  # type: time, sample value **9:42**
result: **5:22**
